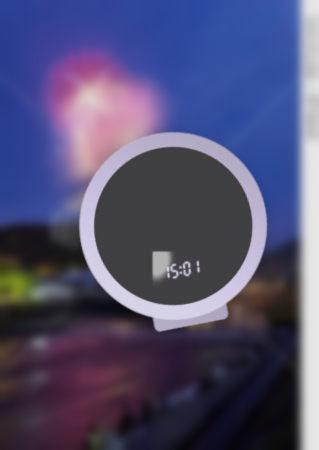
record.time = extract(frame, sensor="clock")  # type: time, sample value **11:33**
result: **15:01**
